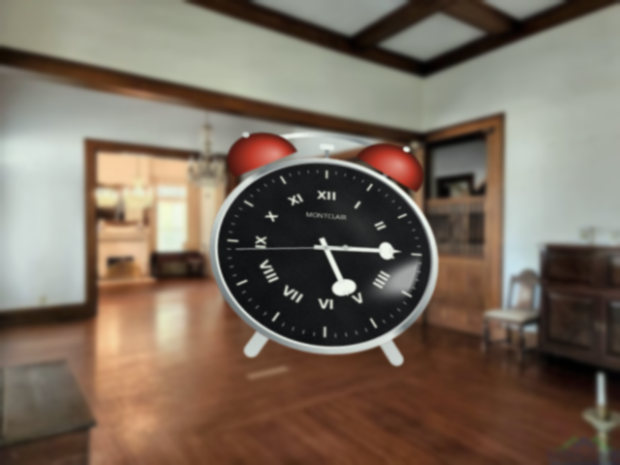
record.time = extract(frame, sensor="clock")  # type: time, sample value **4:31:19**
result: **5:14:44**
